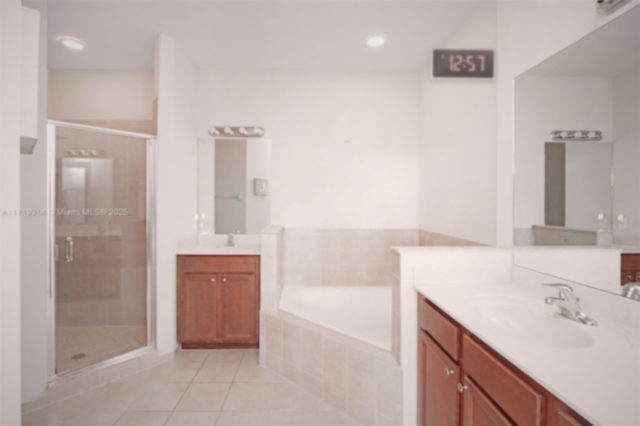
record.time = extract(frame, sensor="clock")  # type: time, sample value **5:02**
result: **12:57**
